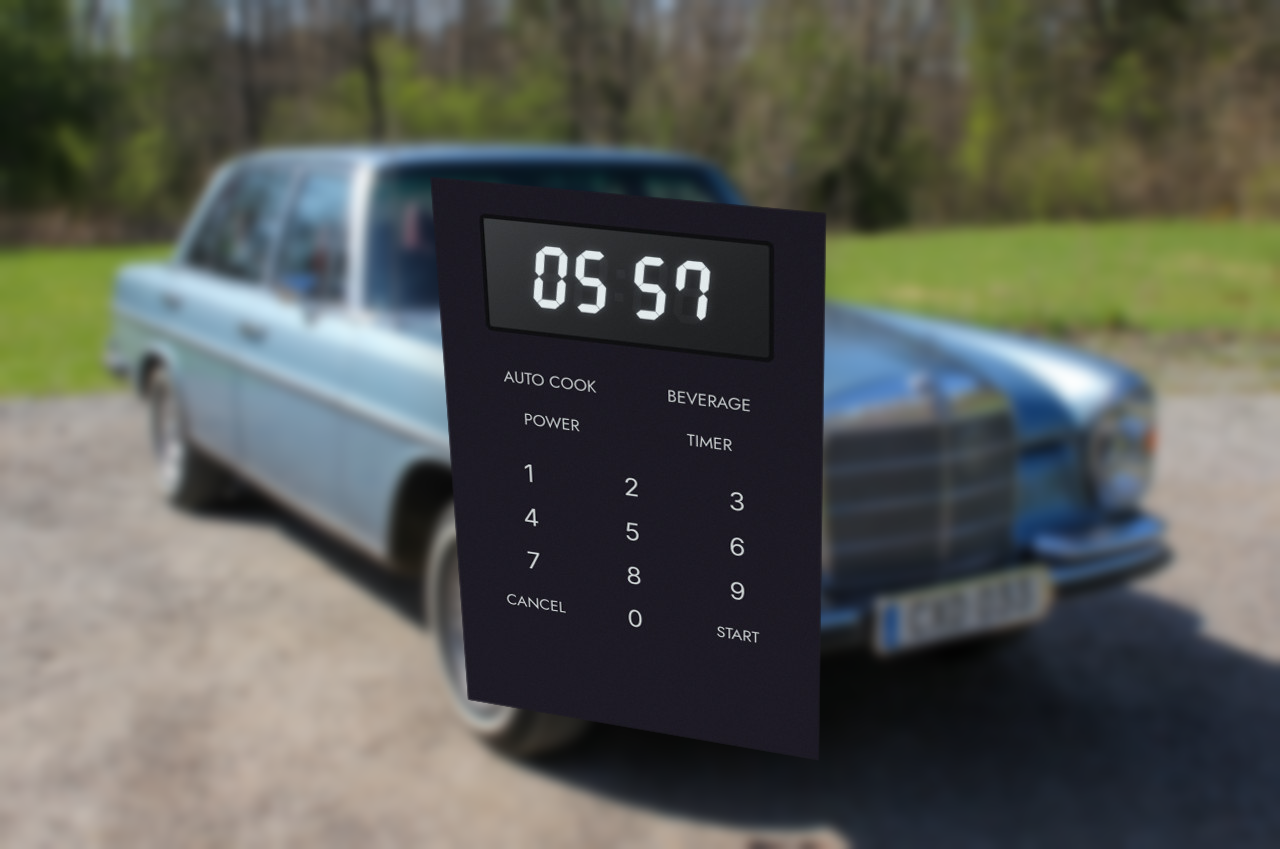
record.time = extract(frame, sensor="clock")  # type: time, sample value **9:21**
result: **5:57**
